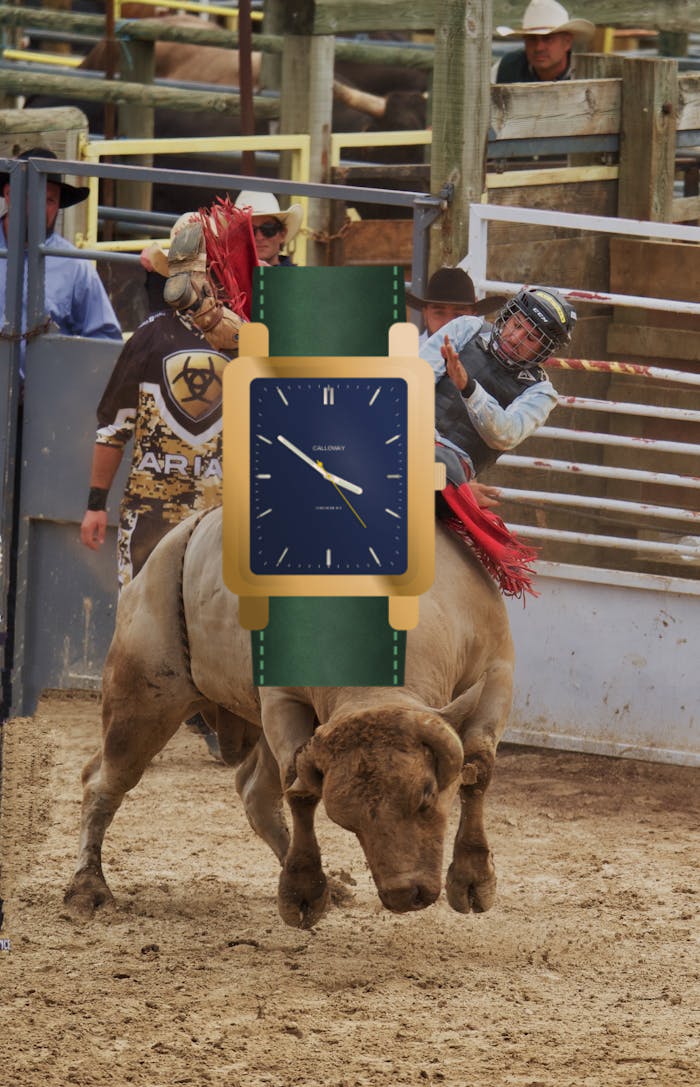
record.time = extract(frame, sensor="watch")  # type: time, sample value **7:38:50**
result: **3:51:24**
